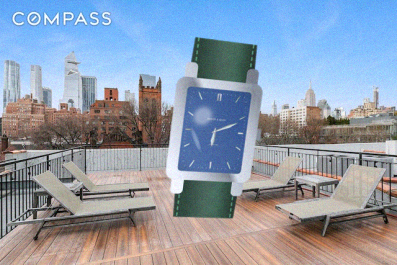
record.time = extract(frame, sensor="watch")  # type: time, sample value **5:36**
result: **6:11**
